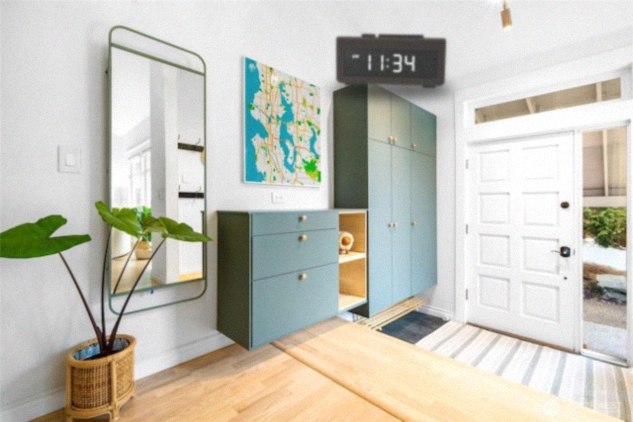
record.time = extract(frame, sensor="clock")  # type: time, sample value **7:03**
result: **11:34**
